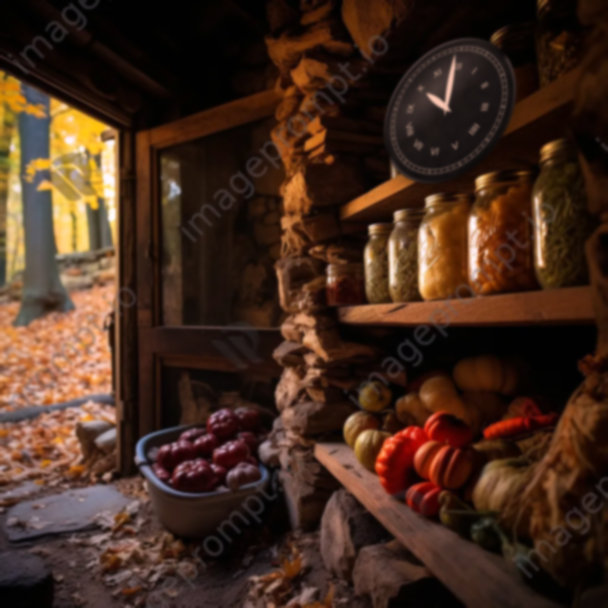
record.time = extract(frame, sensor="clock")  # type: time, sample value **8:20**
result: **9:59**
